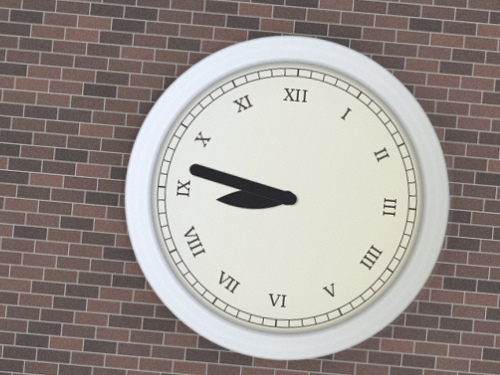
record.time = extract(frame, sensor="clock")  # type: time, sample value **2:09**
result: **8:47**
